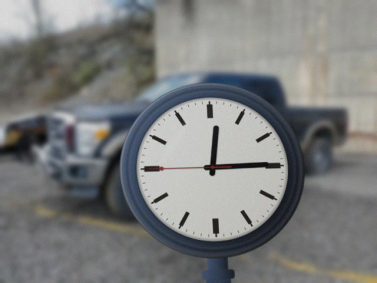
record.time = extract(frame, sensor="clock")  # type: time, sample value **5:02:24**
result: **12:14:45**
